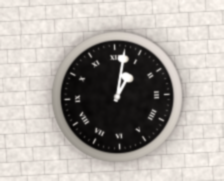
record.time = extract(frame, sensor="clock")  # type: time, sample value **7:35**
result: **1:02**
